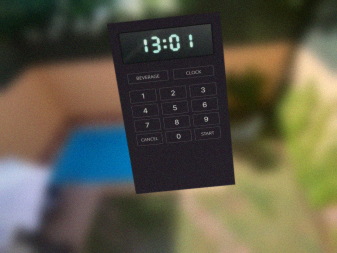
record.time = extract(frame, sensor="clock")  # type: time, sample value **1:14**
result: **13:01**
